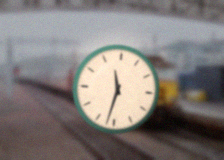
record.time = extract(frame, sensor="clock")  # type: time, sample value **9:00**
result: **11:32**
